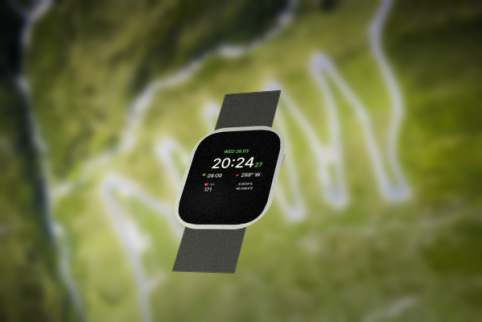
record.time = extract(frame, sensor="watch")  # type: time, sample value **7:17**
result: **20:24**
